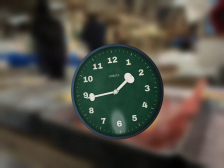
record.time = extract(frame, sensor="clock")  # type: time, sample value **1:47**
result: **1:44**
